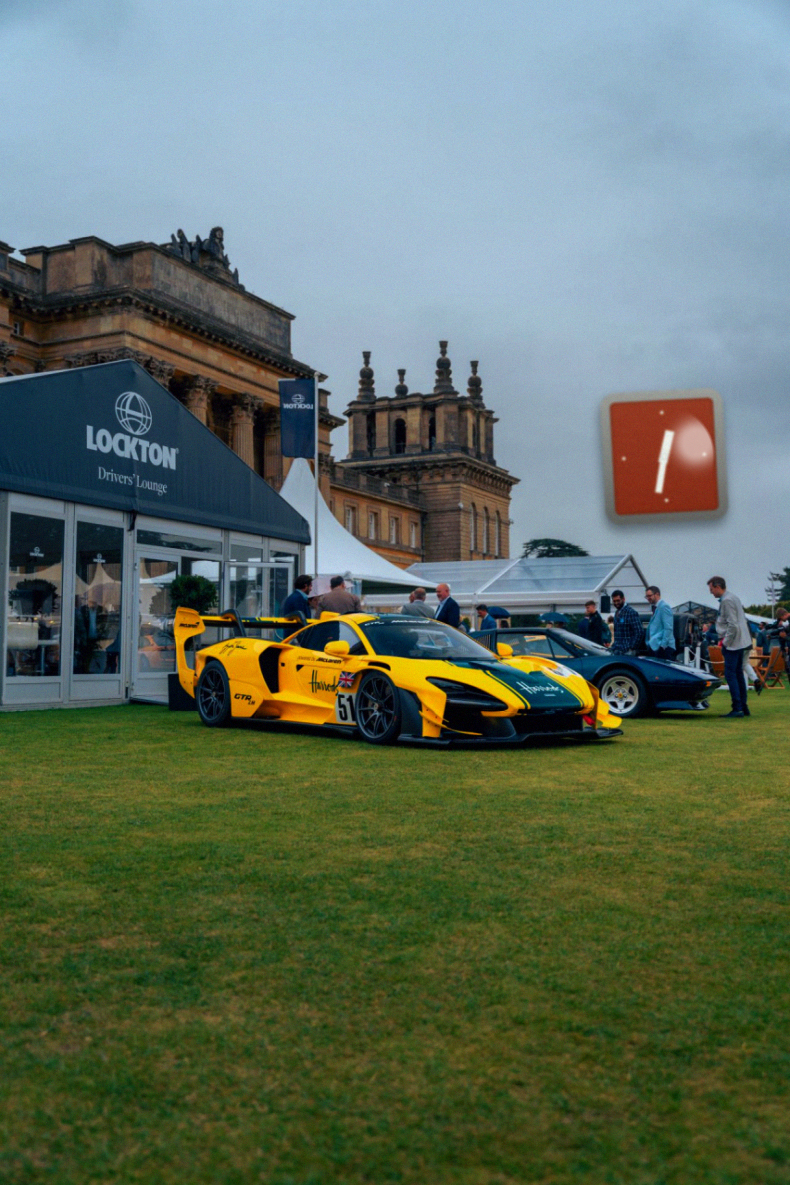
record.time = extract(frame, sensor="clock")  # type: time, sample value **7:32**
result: **12:32**
